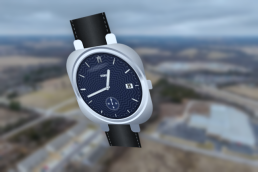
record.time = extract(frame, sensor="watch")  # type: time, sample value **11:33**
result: **12:42**
